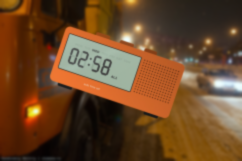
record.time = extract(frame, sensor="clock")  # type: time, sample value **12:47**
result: **2:58**
